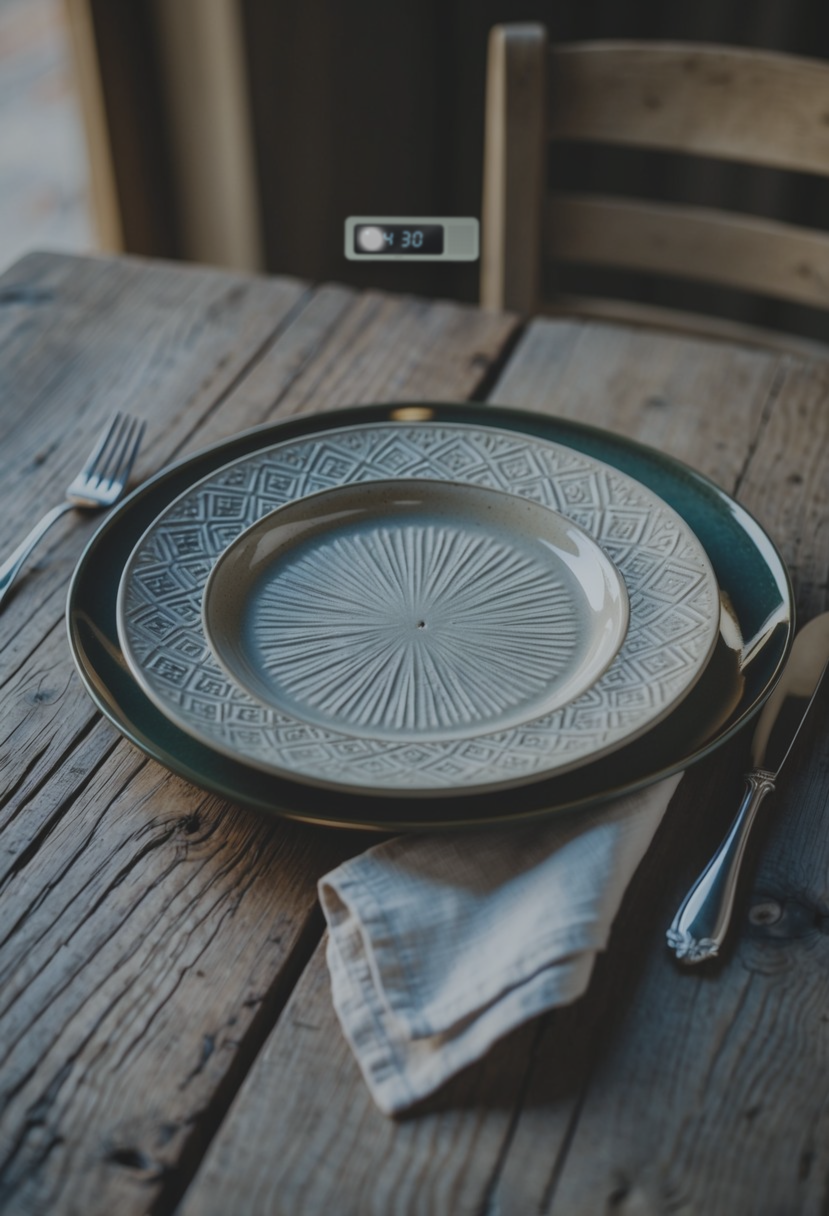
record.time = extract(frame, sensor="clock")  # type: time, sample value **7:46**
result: **4:30**
